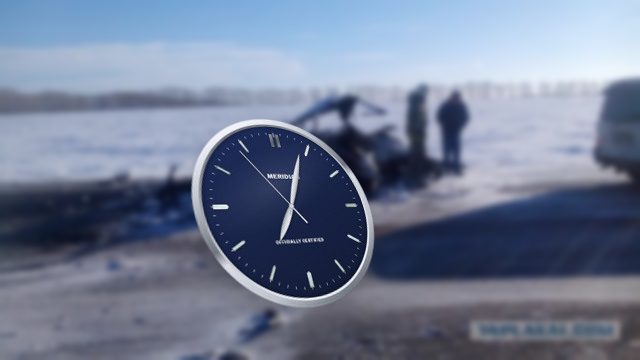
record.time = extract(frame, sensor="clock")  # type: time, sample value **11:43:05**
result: **7:03:54**
